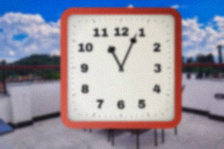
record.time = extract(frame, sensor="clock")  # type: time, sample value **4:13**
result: **11:04**
